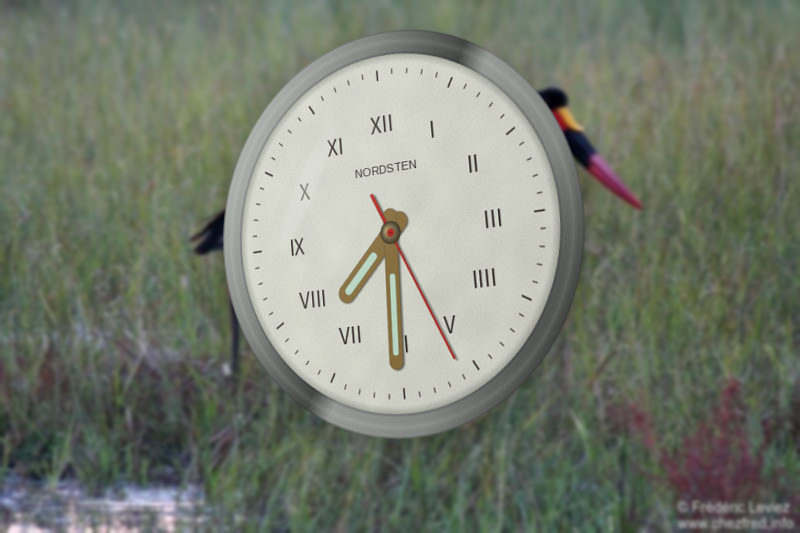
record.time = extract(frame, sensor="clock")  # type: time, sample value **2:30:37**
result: **7:30:26**
